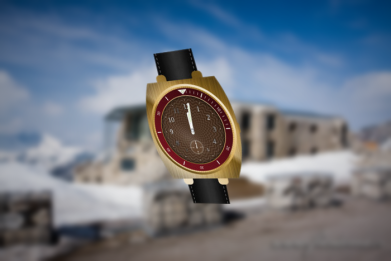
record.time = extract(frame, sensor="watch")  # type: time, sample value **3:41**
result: **12:01**
